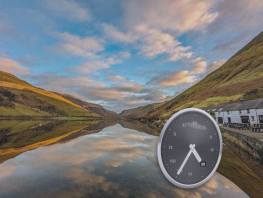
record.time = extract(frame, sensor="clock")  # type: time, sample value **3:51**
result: **4:35**
